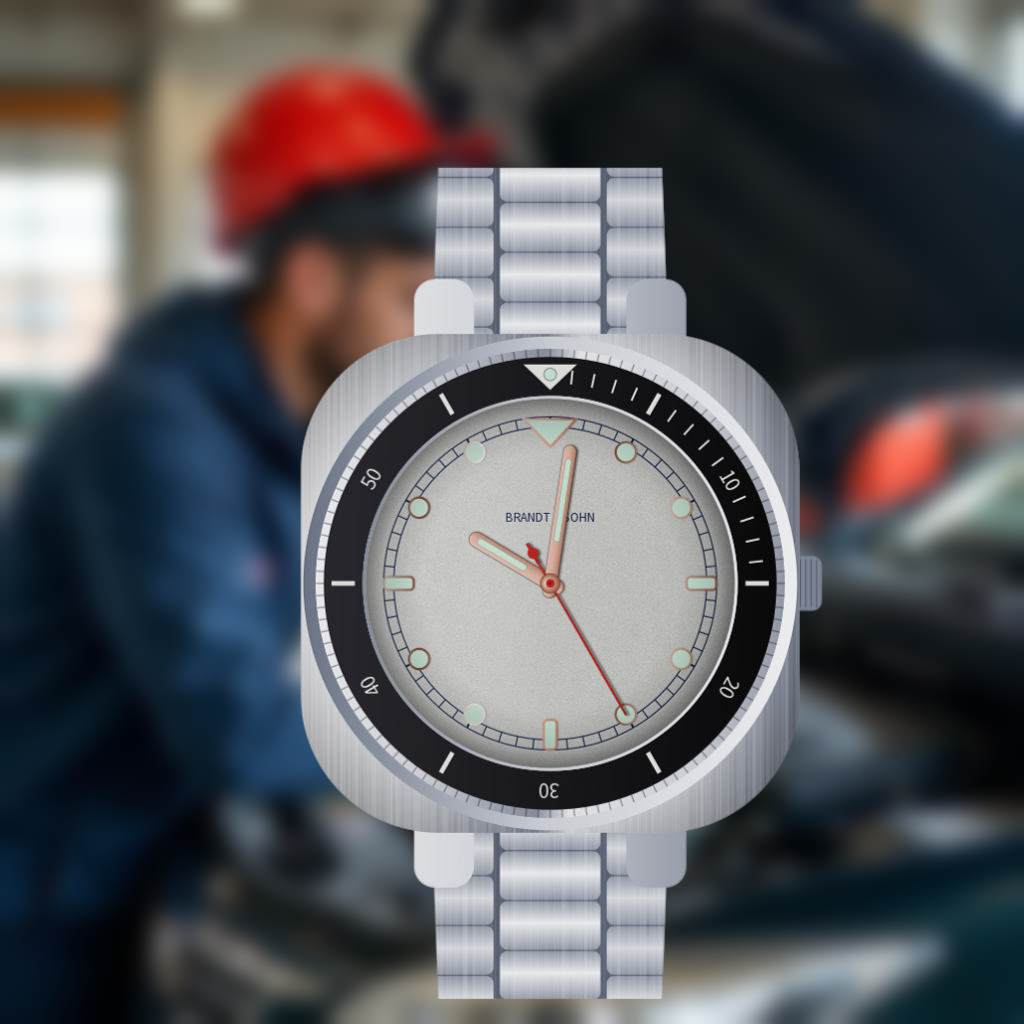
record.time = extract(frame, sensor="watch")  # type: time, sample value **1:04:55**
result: **10:01:25**
